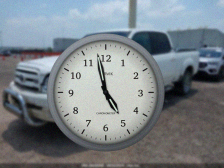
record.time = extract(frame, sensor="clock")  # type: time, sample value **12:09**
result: **4:58**
